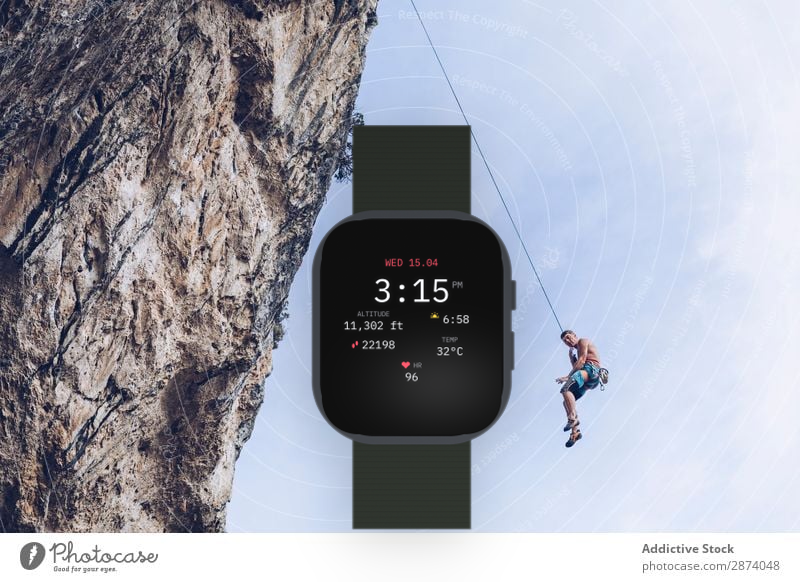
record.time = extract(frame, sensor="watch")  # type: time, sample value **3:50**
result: **3:15**
